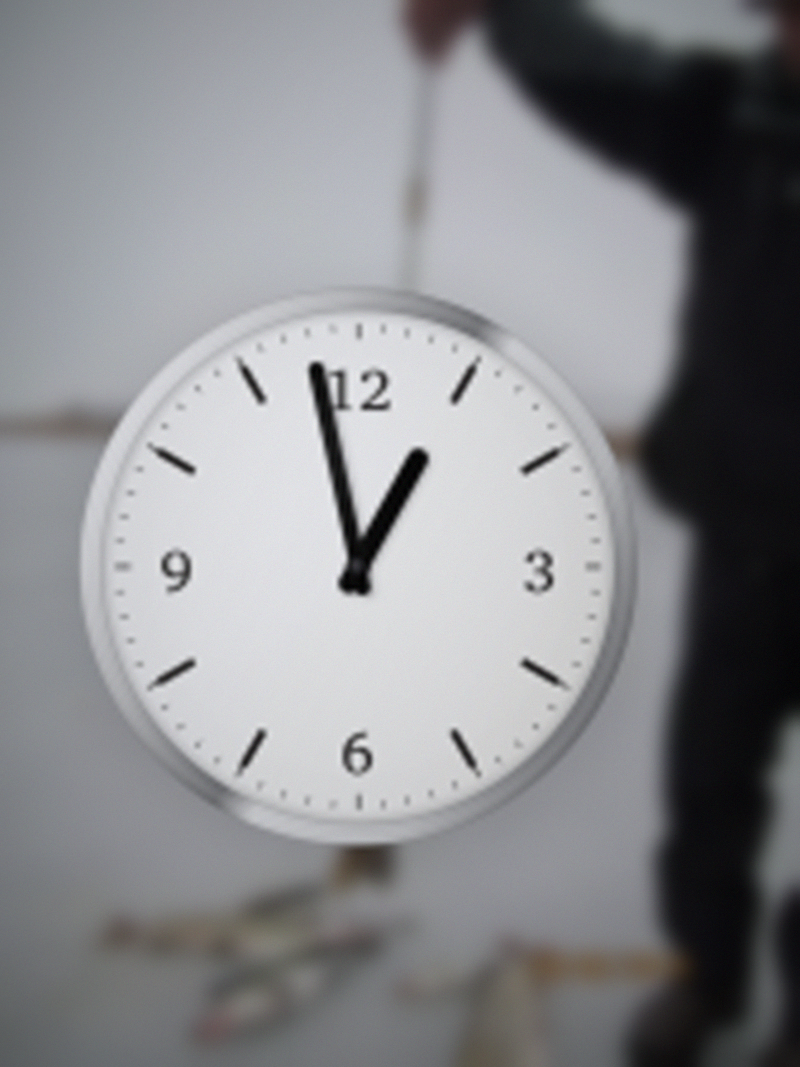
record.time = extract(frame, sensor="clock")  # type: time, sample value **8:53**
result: **12:58**
